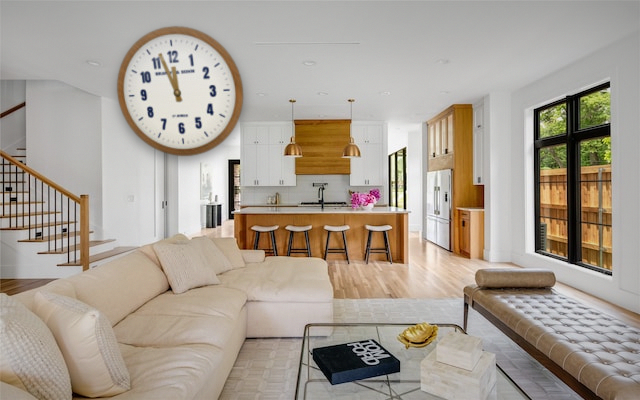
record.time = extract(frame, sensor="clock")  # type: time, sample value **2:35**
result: **11:57**
